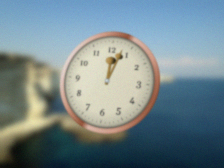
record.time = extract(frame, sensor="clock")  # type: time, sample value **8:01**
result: **12:03**
